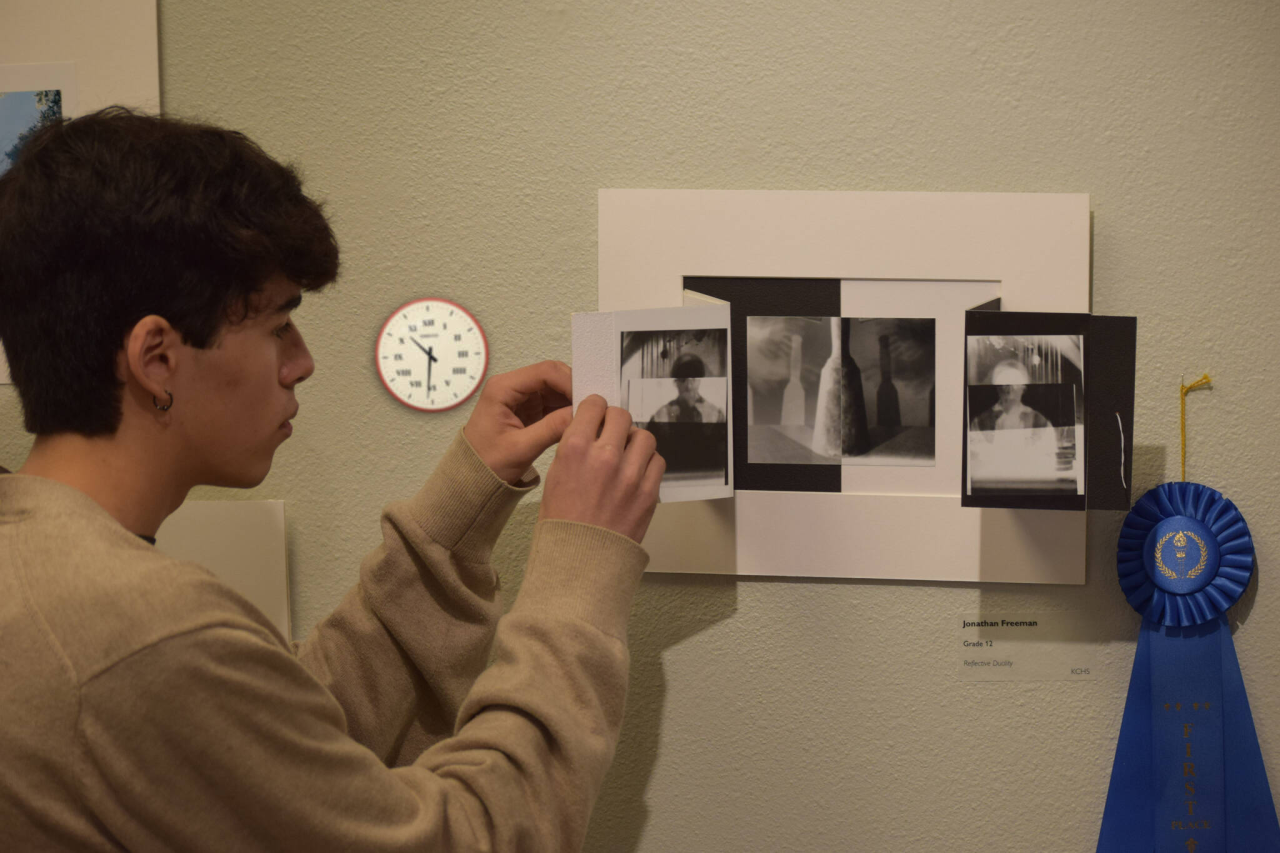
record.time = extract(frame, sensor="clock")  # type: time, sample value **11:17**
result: **10:31**
